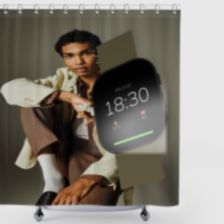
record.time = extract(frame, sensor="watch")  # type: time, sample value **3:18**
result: **18:30**
